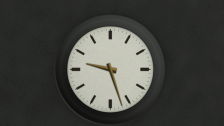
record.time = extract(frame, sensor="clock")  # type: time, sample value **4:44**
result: **9:27**
